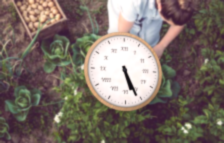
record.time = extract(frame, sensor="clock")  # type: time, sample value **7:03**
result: **5:26**
